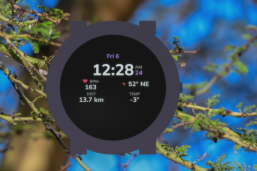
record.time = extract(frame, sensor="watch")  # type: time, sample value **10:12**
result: **12:28**
